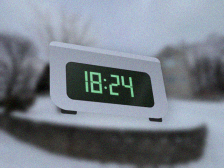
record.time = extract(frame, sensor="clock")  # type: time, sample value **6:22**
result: **18:24**
